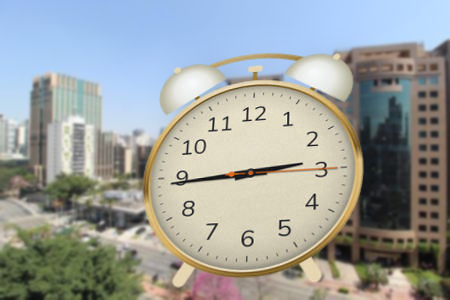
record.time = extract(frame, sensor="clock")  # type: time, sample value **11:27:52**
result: **2:44:15**
